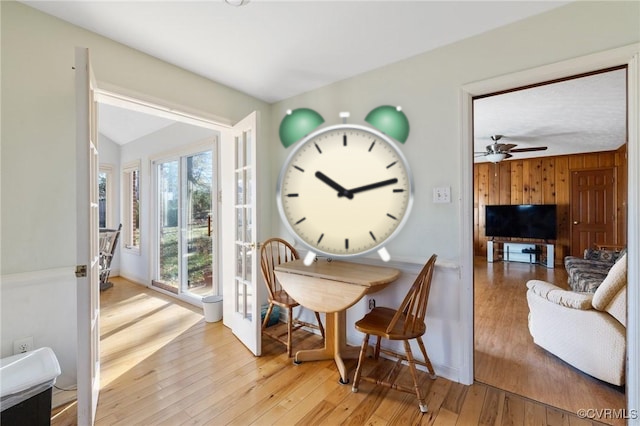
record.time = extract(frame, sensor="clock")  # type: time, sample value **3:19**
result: **10:13**
